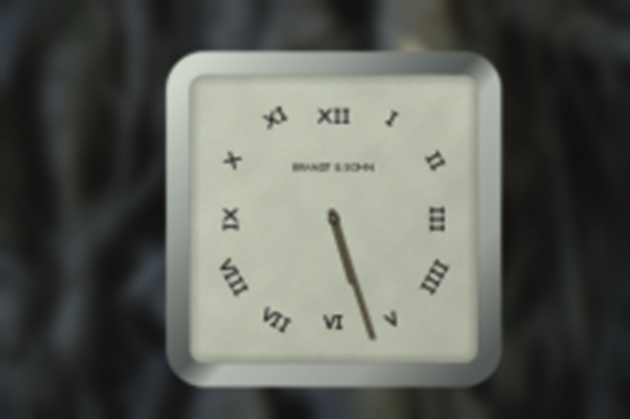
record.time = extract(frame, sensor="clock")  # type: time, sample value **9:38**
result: **5:27**
